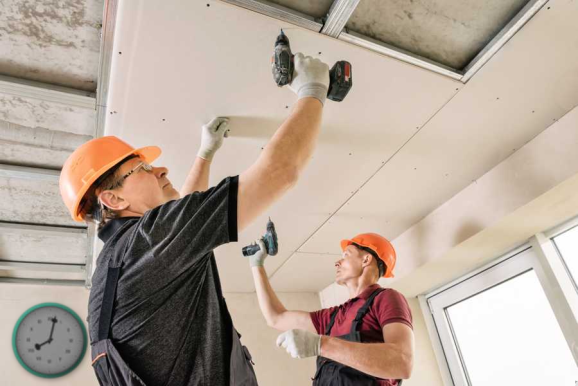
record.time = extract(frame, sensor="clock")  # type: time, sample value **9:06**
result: **8:02**
